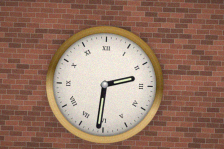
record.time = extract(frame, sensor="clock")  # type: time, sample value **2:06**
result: **2:31**
